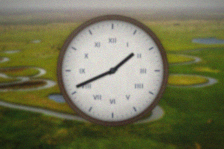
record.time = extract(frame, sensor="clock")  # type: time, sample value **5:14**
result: **1:41**
